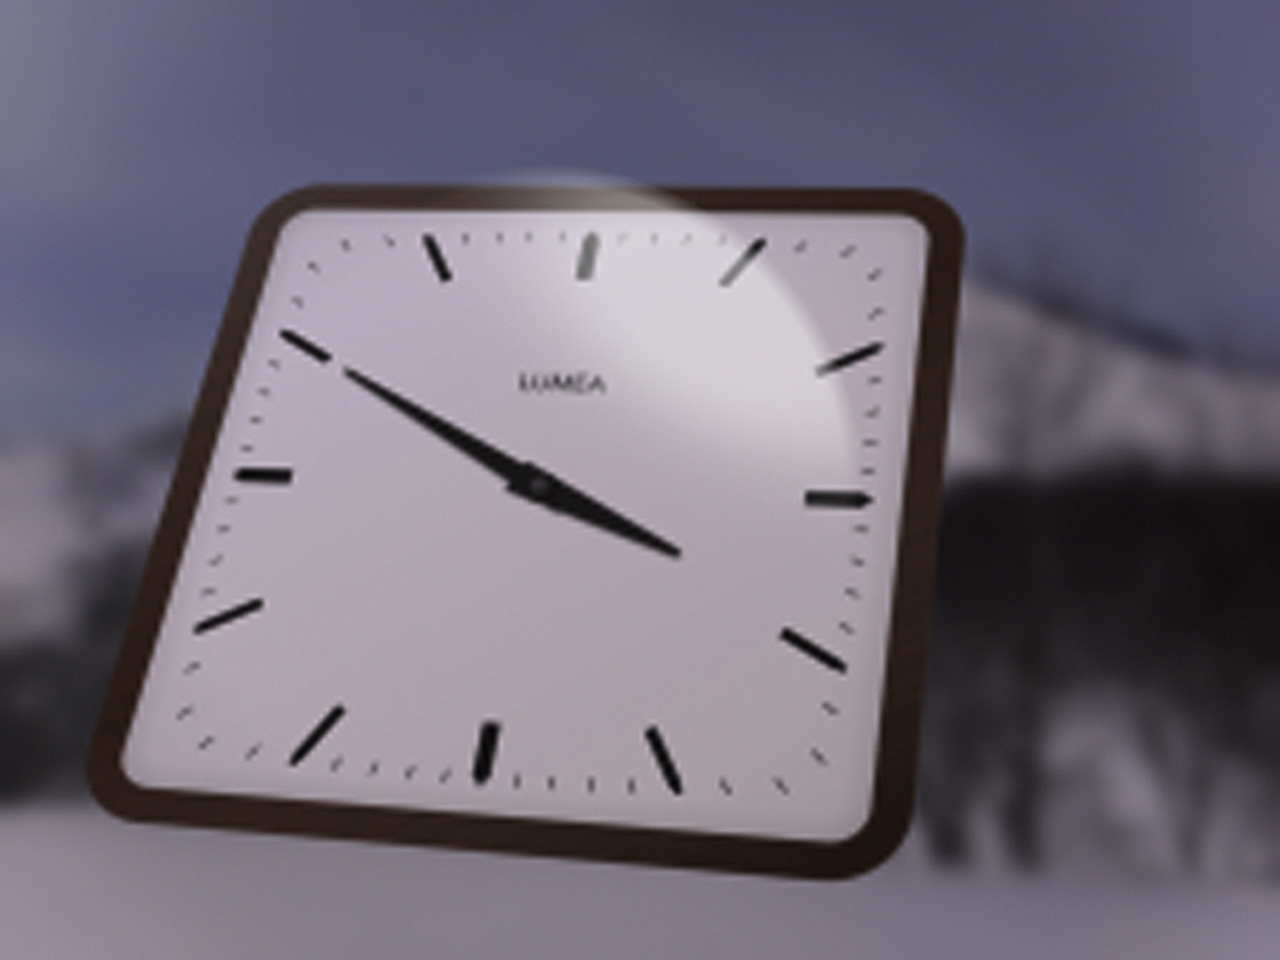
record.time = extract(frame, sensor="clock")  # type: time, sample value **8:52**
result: **3:50**
